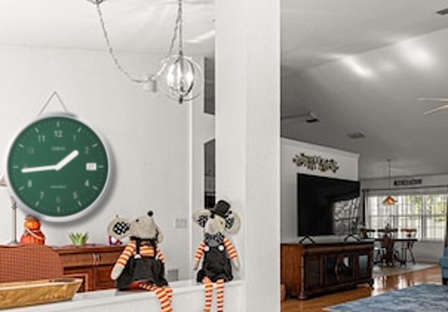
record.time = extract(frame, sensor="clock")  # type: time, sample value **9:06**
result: **1:44**
